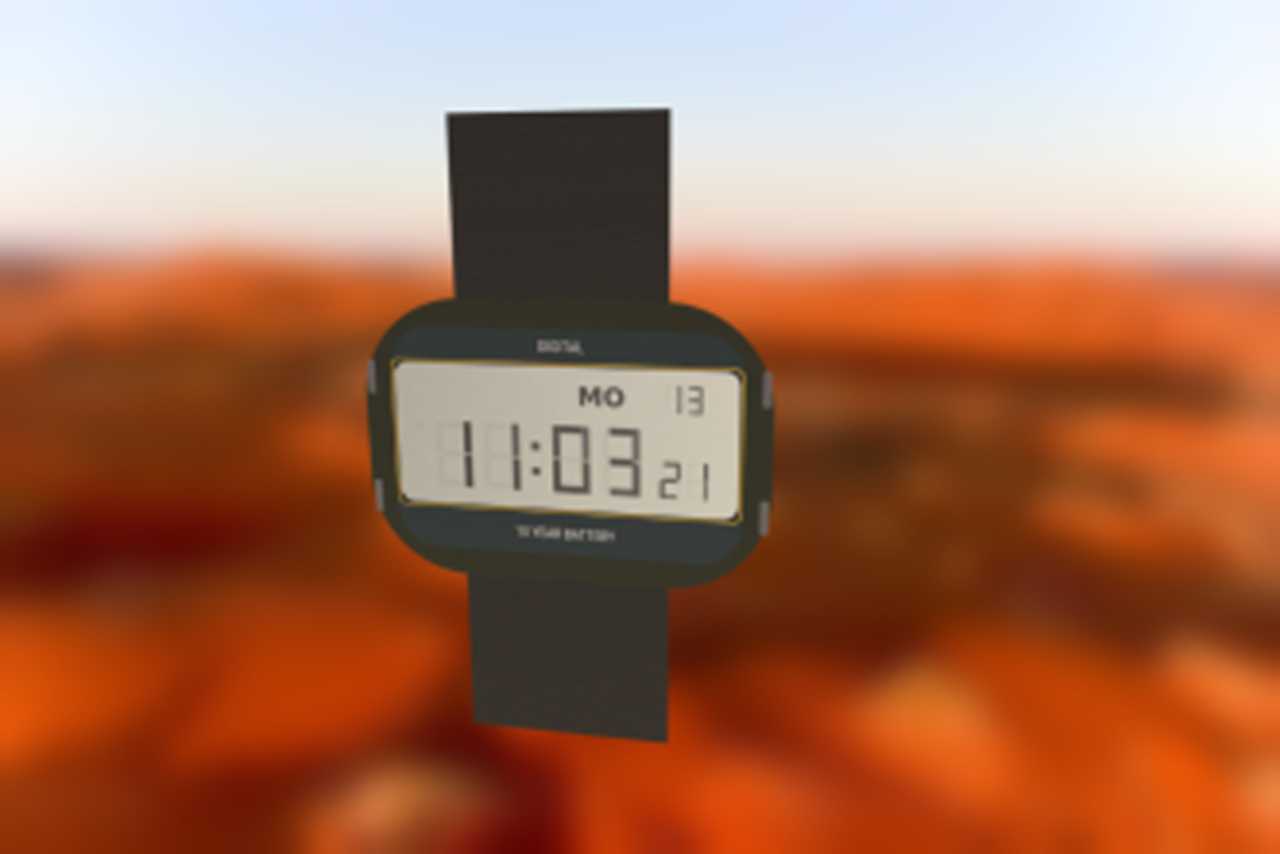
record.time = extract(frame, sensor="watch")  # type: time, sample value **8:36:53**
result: **11:03:21**
